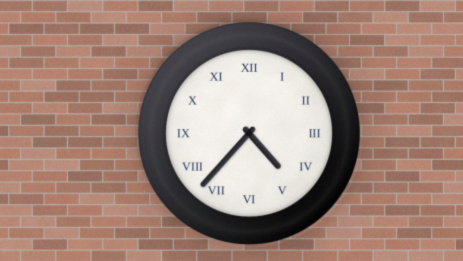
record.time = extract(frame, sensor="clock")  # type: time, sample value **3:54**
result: **4:37**
